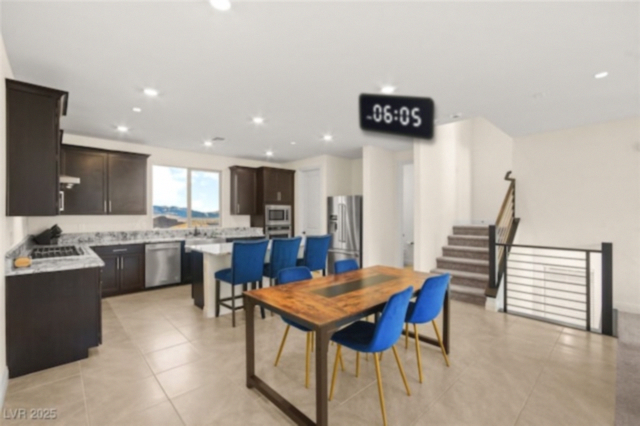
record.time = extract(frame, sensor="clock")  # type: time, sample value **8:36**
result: **6:05**
